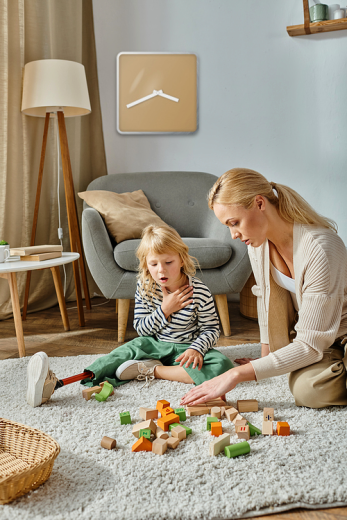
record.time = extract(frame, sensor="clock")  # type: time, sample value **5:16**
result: **3:41**
